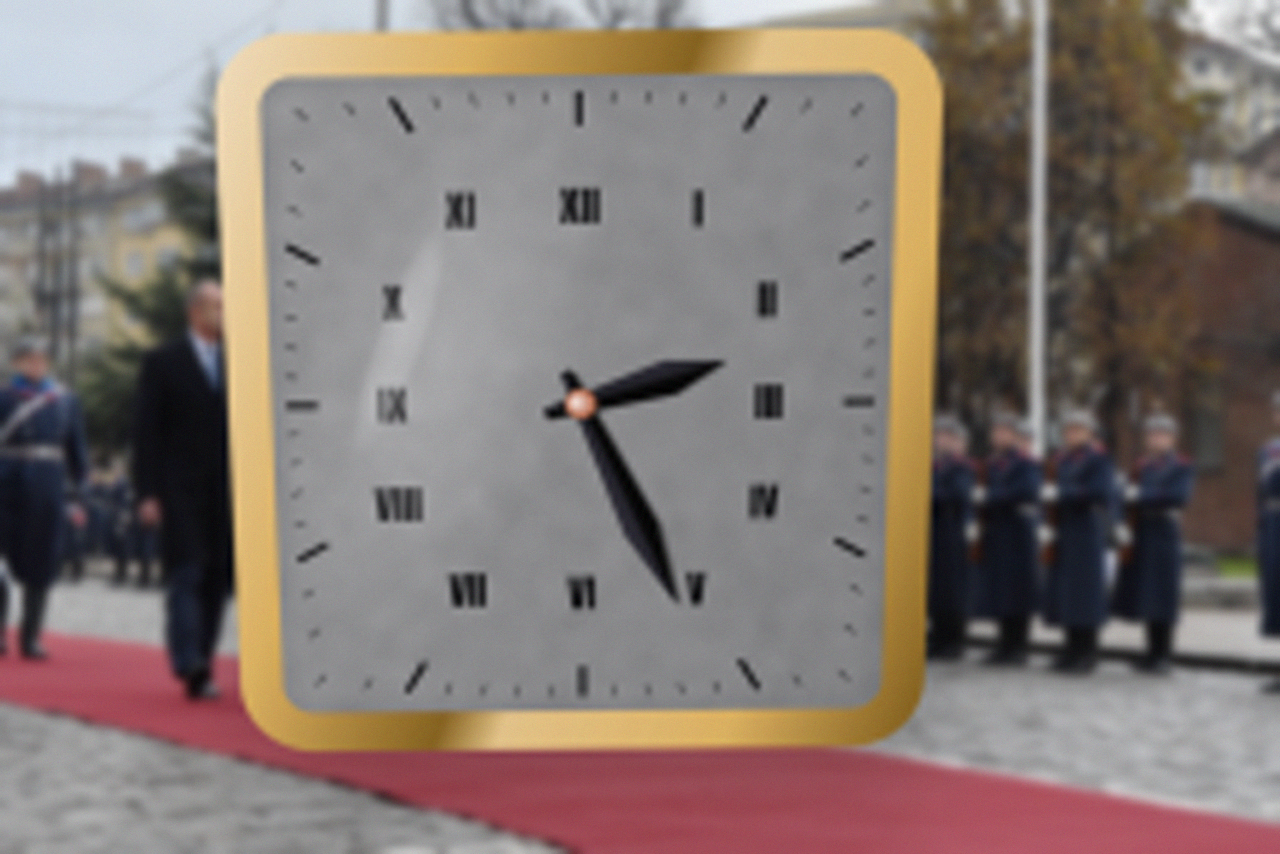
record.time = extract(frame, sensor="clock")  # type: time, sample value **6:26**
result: **2:26**
